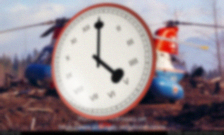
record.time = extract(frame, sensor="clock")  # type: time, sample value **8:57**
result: **5:04**
